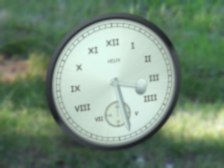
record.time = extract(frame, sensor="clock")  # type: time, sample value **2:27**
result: **3:28**
